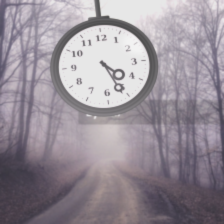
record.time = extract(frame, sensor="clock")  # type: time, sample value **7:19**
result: **4:26**
